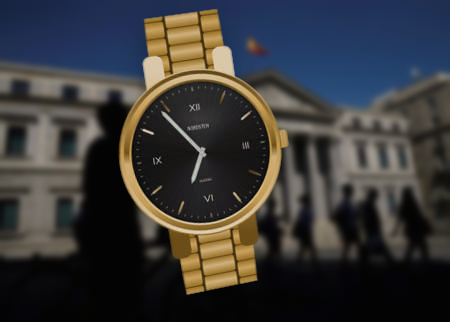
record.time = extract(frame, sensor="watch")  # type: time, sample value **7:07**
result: **6:54**
